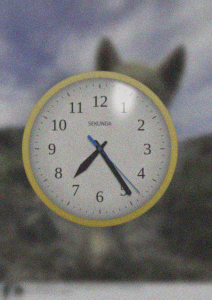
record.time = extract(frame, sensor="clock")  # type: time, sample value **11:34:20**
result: **7:24:23**
